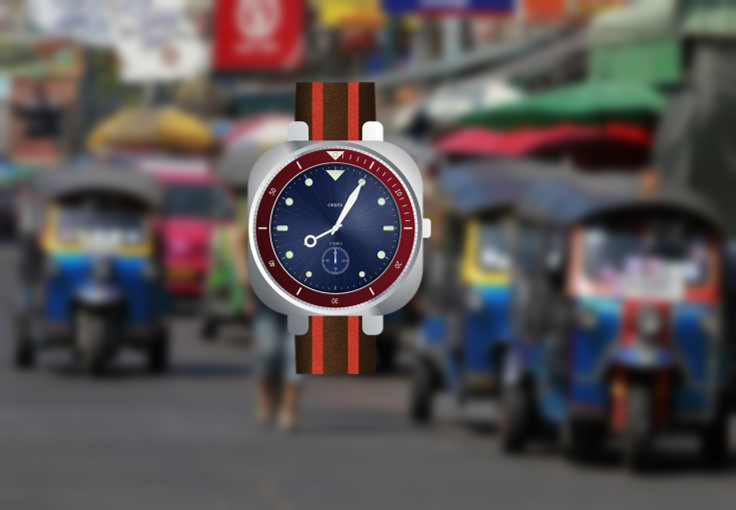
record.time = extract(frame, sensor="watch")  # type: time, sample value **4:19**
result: **8:05**
